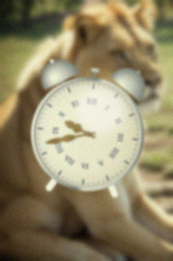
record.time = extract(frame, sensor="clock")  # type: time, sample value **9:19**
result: **9:42**
